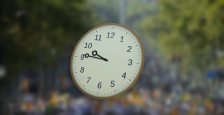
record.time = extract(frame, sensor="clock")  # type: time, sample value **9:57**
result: **9:46**
